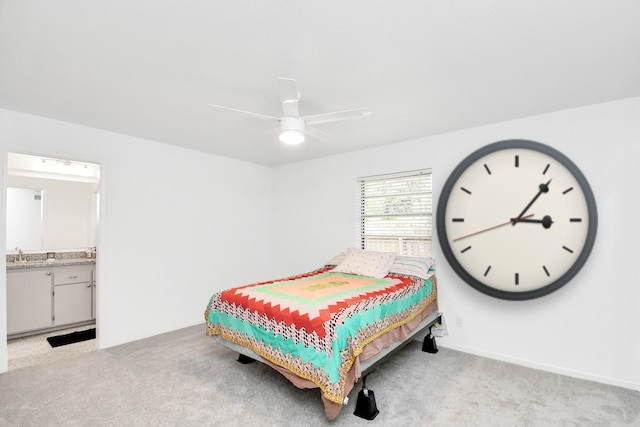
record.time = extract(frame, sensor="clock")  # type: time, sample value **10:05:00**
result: **3:06:42**
